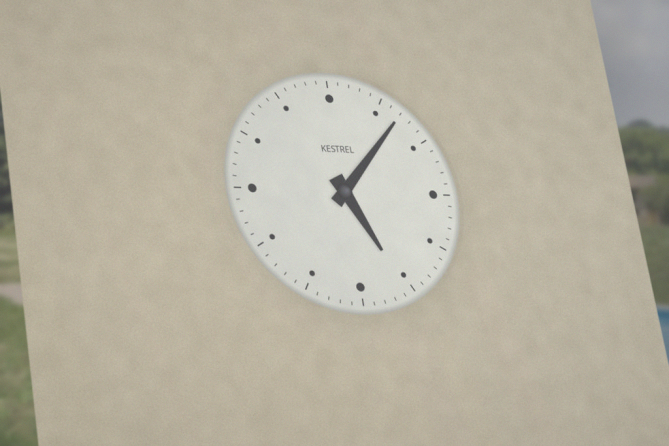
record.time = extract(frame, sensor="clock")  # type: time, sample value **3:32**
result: **5:07**
